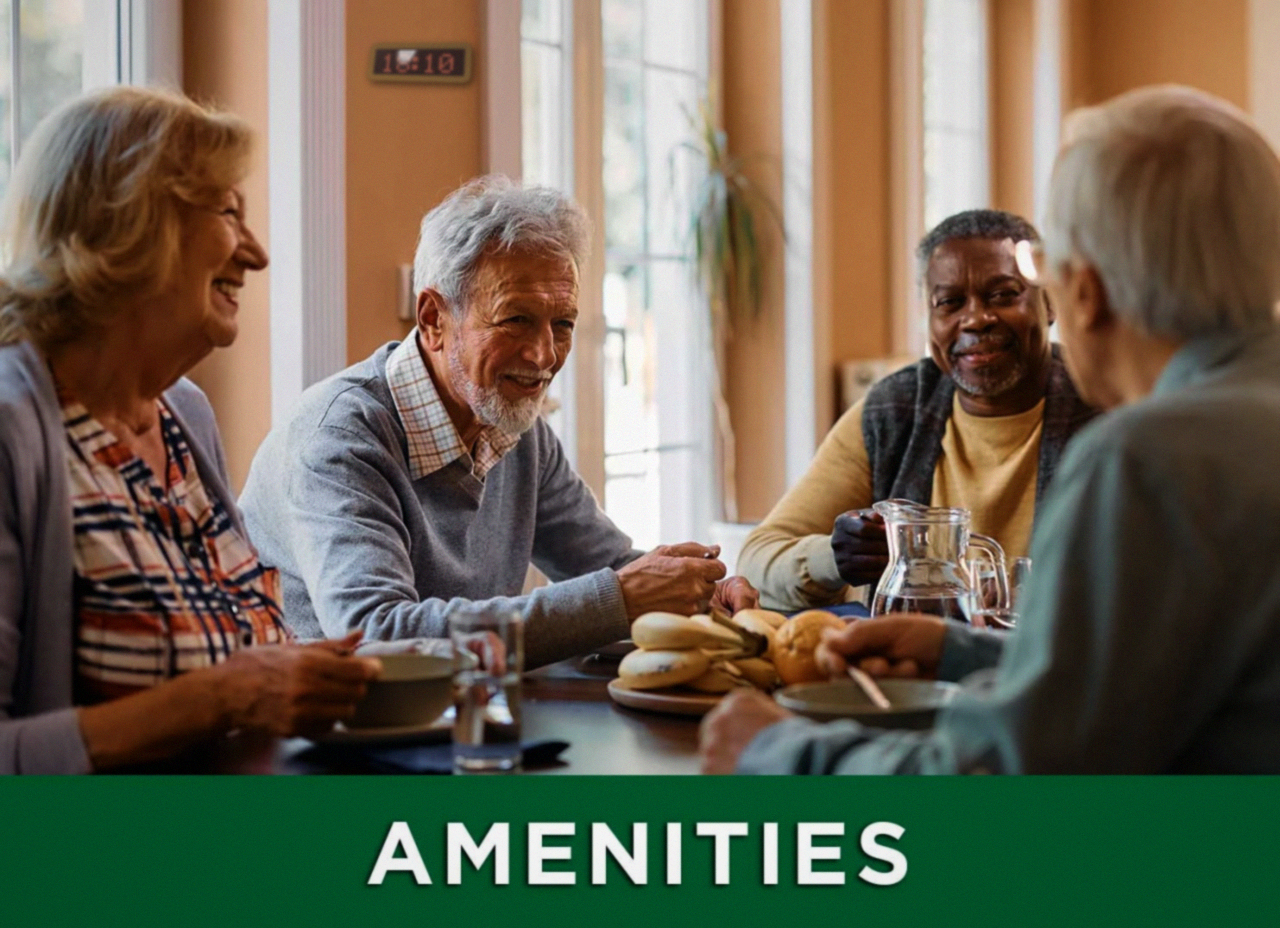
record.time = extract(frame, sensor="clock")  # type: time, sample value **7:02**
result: **18:10**
